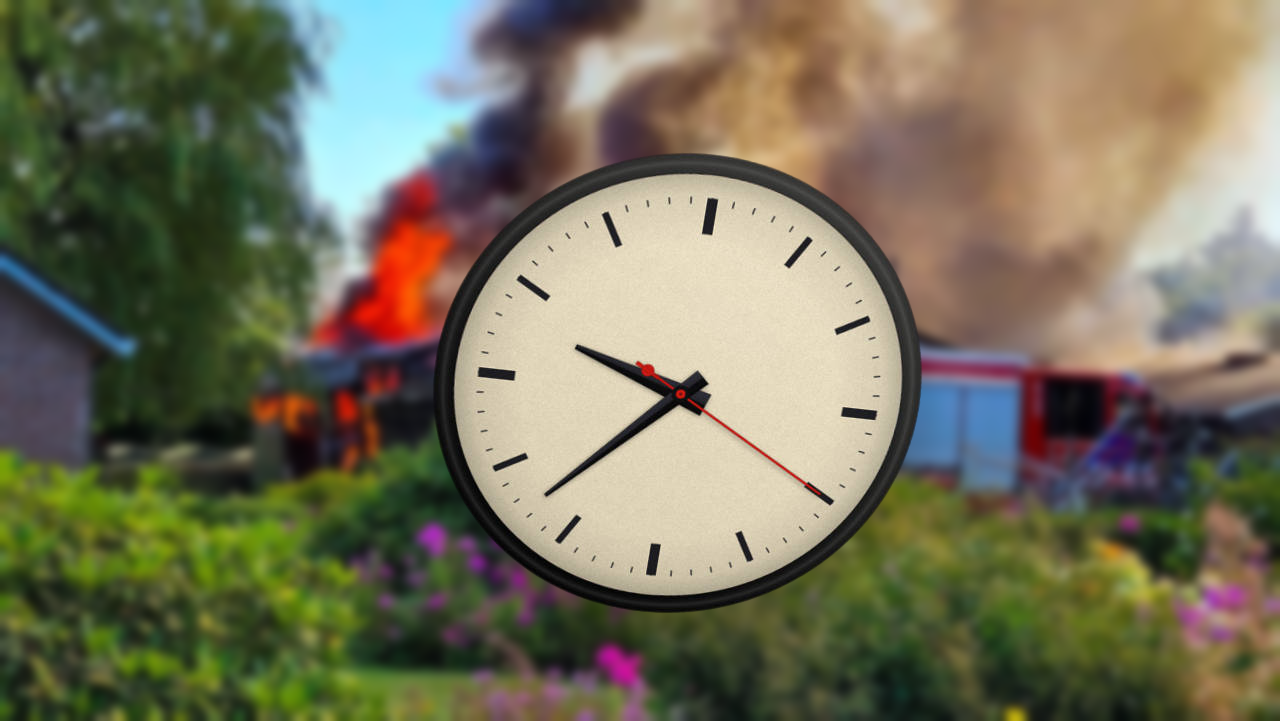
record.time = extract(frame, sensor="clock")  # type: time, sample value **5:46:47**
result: **9:37:20**
